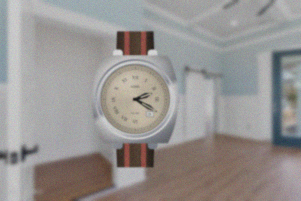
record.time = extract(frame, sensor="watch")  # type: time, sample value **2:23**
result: **2:20**
